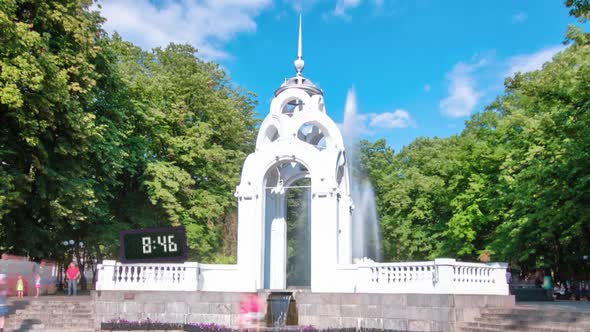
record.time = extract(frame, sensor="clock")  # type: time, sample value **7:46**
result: **8:46**
